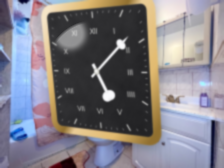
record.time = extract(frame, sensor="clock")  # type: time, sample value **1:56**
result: **5:08**
